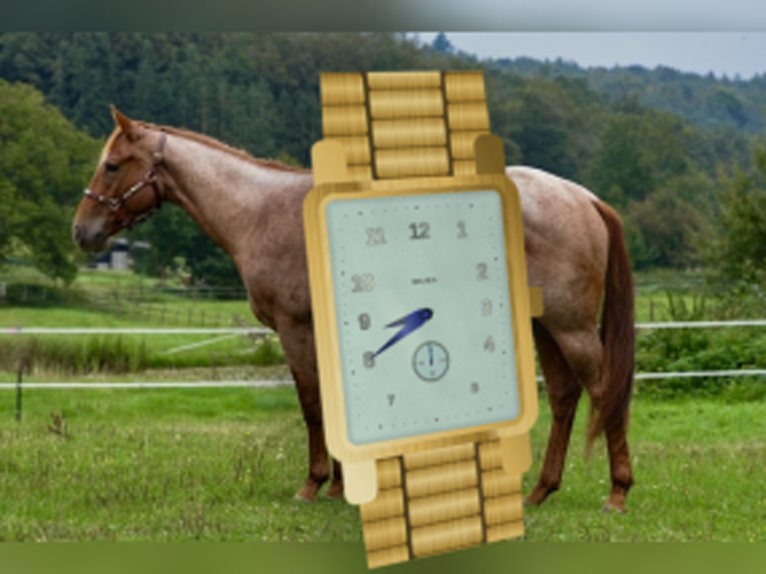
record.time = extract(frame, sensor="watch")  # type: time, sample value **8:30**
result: **8:40**
